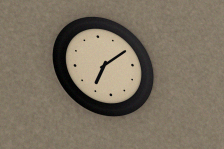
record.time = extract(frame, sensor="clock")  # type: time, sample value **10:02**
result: **7:10**
